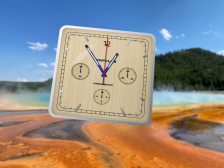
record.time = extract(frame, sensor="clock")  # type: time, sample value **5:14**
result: **12:54**
